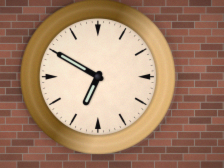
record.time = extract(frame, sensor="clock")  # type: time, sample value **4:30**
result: **6:50**
